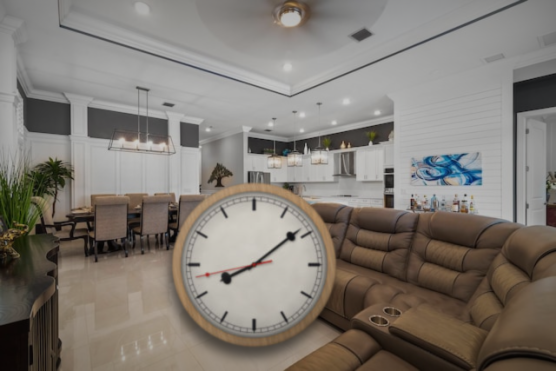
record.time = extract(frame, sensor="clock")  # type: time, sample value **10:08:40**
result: **8:08:43**
